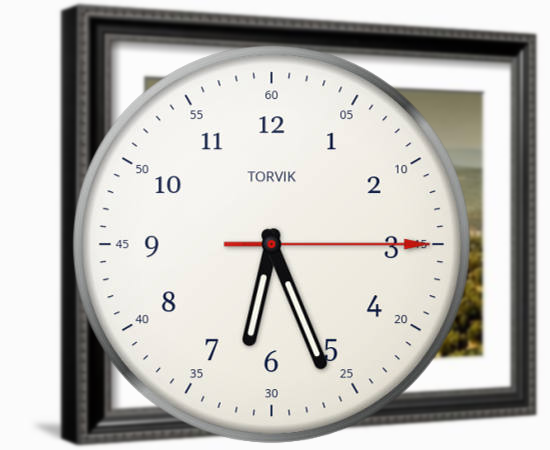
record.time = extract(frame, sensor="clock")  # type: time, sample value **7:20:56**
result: **6:26:15**
